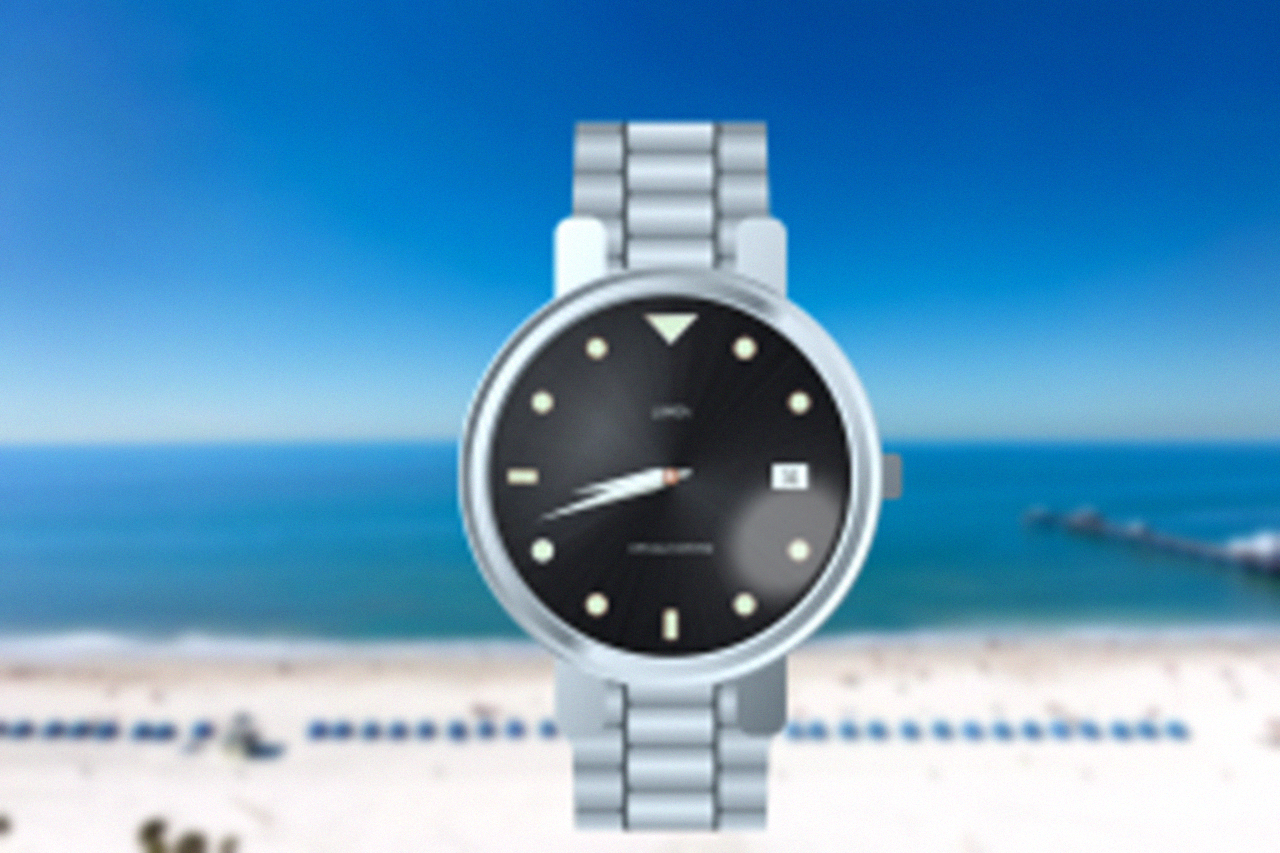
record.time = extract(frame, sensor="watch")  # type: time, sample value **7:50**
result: **8:42**
